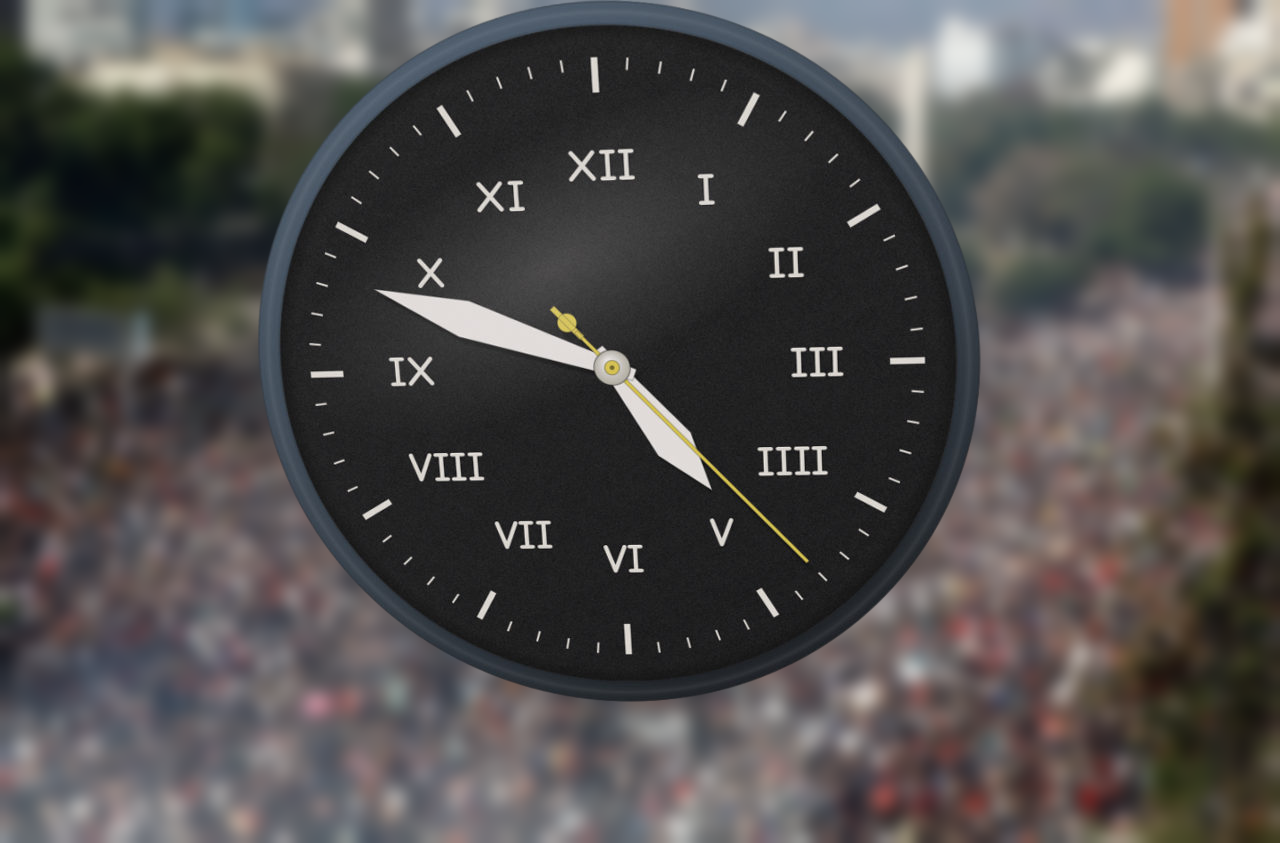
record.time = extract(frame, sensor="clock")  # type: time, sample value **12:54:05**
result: **4:48:23**
